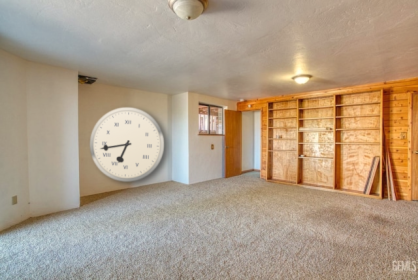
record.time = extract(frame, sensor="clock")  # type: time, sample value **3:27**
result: **6:43**
